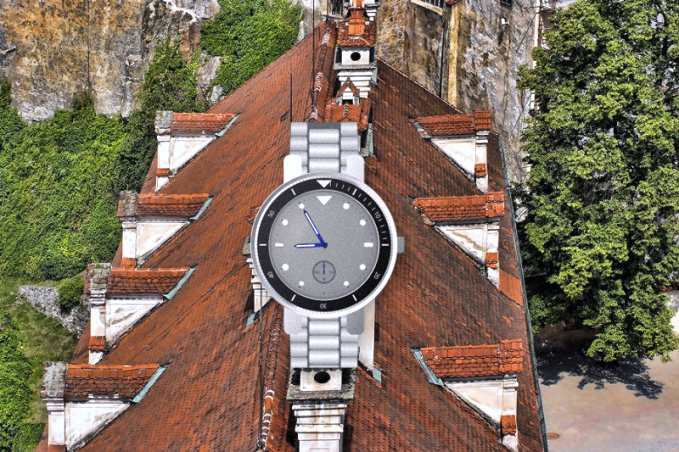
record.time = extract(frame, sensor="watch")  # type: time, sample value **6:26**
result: **8:55**
